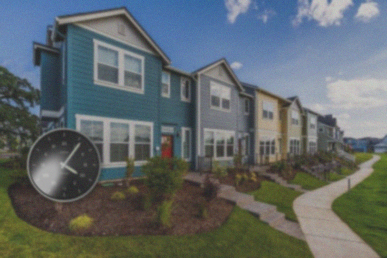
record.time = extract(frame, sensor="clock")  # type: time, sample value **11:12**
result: **4:06**
